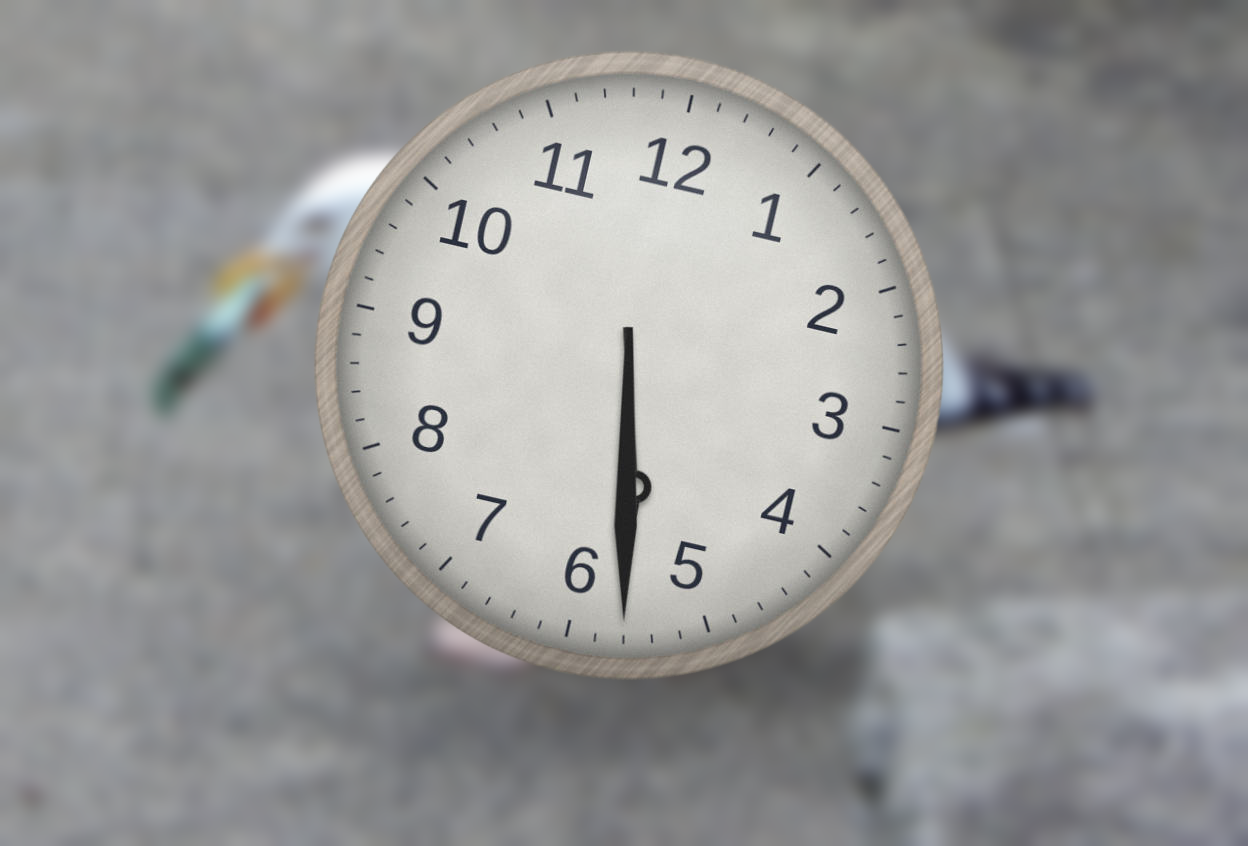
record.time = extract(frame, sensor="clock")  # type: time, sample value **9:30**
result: **5:28**
